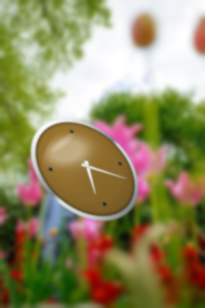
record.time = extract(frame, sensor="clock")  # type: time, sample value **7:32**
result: **6:19**
